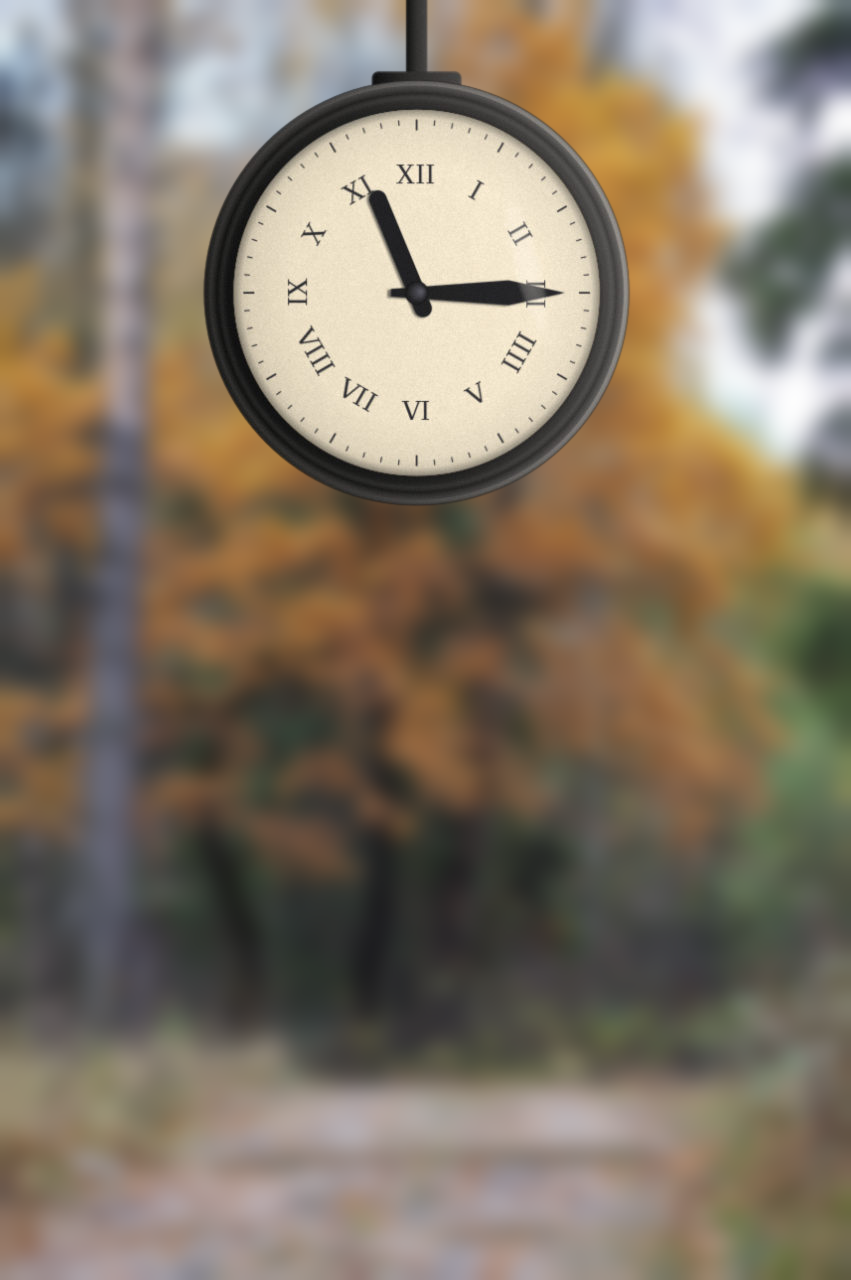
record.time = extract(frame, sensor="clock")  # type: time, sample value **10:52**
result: **11:15**
